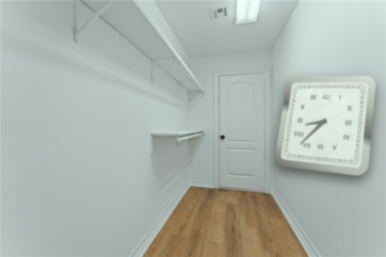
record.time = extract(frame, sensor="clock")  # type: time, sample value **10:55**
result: **8:37**
